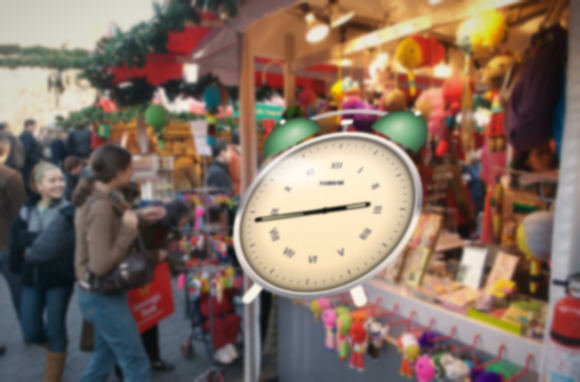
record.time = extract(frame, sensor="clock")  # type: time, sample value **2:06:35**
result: **2:43:44**
